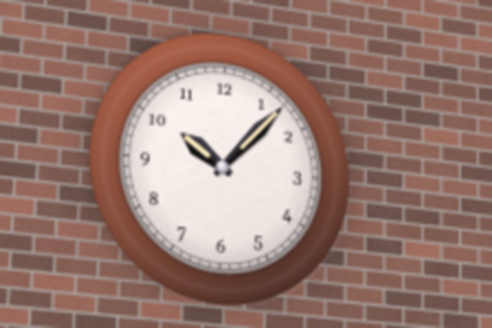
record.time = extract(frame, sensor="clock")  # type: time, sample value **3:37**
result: **10:07**
